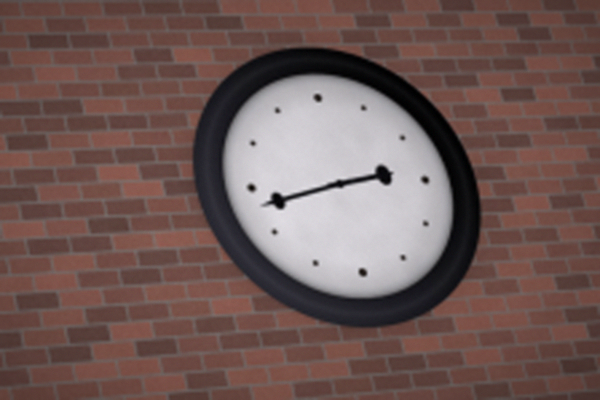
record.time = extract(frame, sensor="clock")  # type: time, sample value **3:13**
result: **2:43**
